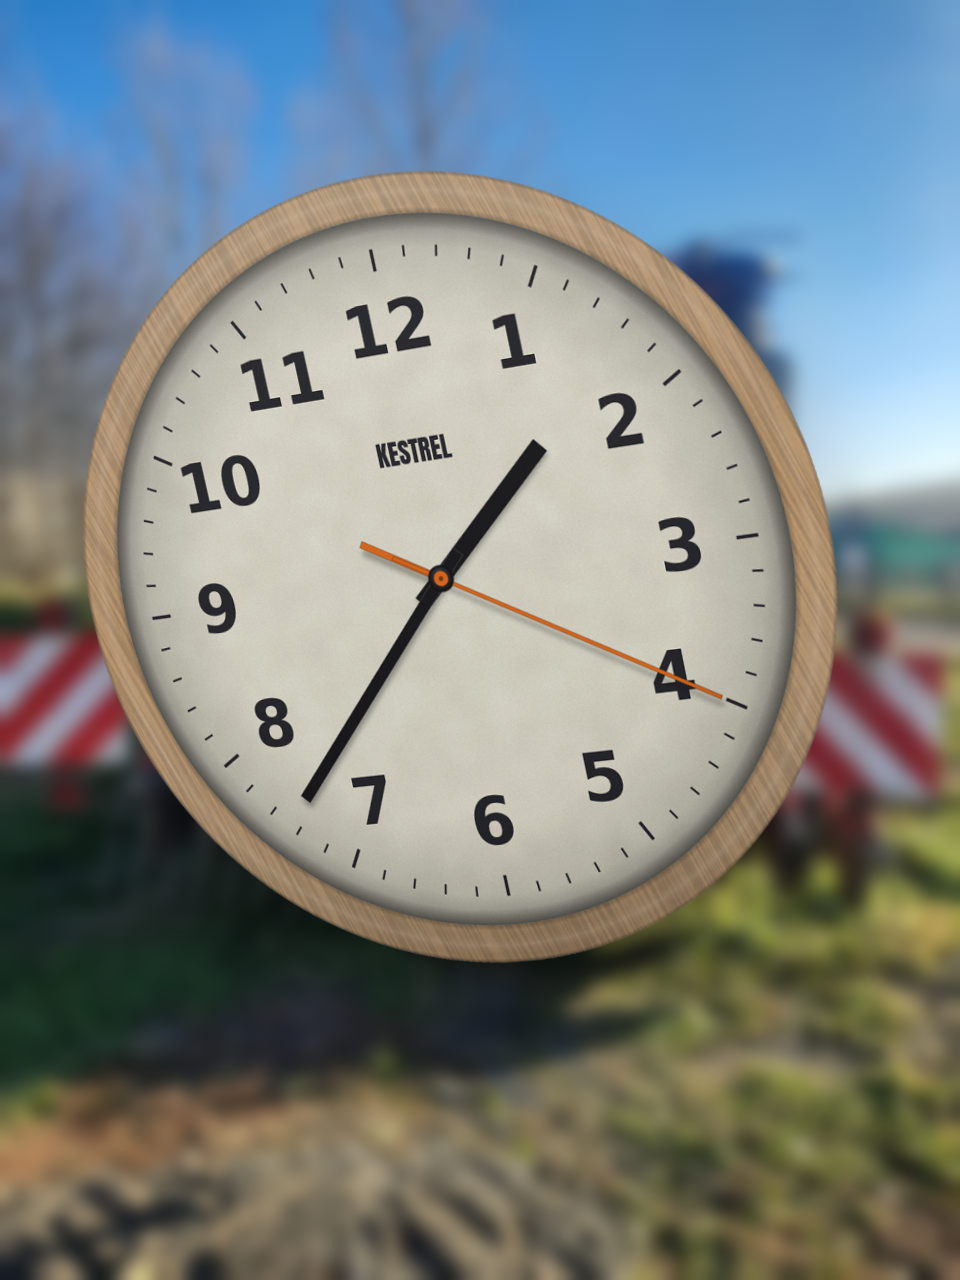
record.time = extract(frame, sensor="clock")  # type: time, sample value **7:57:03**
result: **1:37:20**
